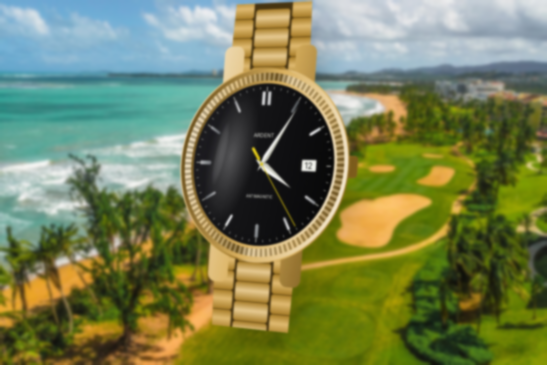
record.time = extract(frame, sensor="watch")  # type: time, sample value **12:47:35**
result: **4:05:24**
